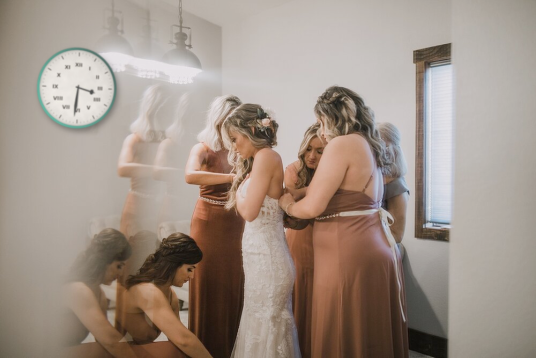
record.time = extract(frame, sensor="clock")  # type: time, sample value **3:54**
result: **3:31**
